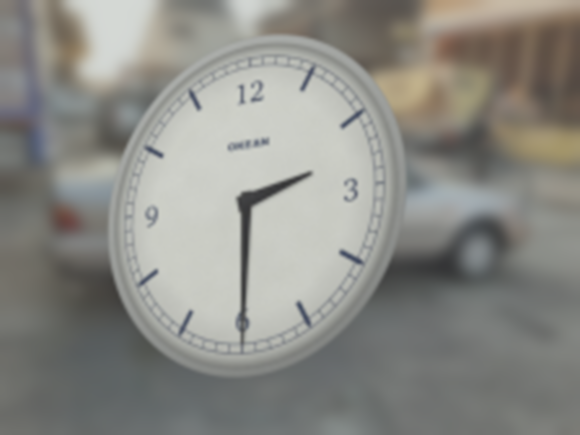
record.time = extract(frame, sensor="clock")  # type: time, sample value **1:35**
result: **2:30**
